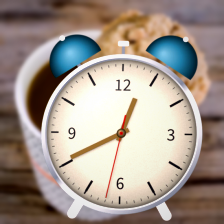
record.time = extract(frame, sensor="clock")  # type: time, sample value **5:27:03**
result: **12:40:32**
